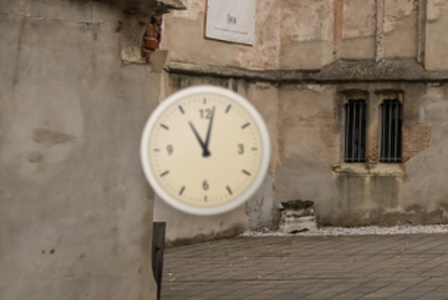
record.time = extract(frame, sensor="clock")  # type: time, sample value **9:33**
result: **11:02**
